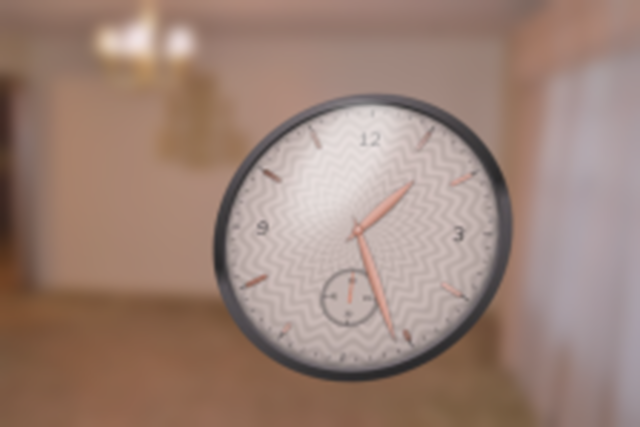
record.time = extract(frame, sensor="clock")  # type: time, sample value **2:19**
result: **1:26**
